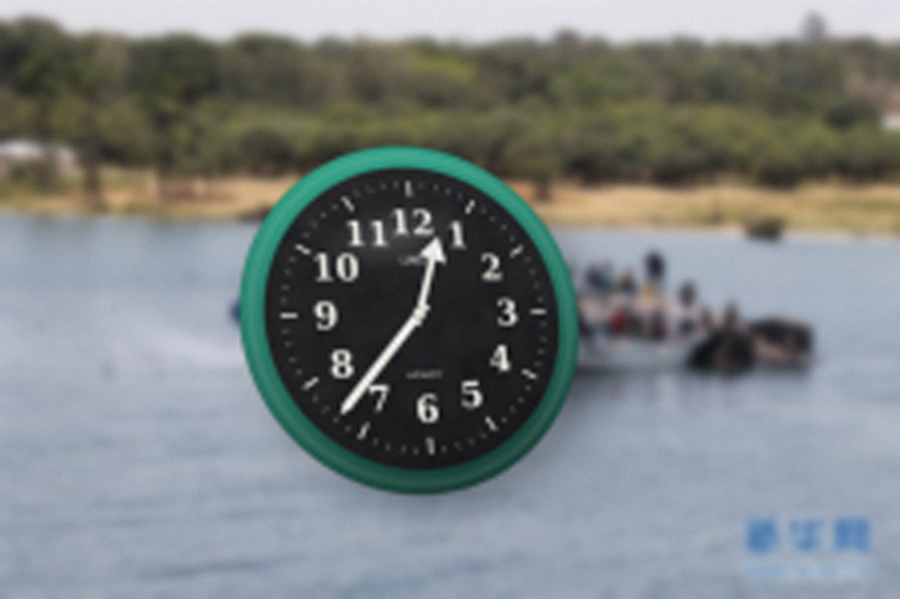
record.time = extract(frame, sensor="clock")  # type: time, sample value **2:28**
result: **12:37**
